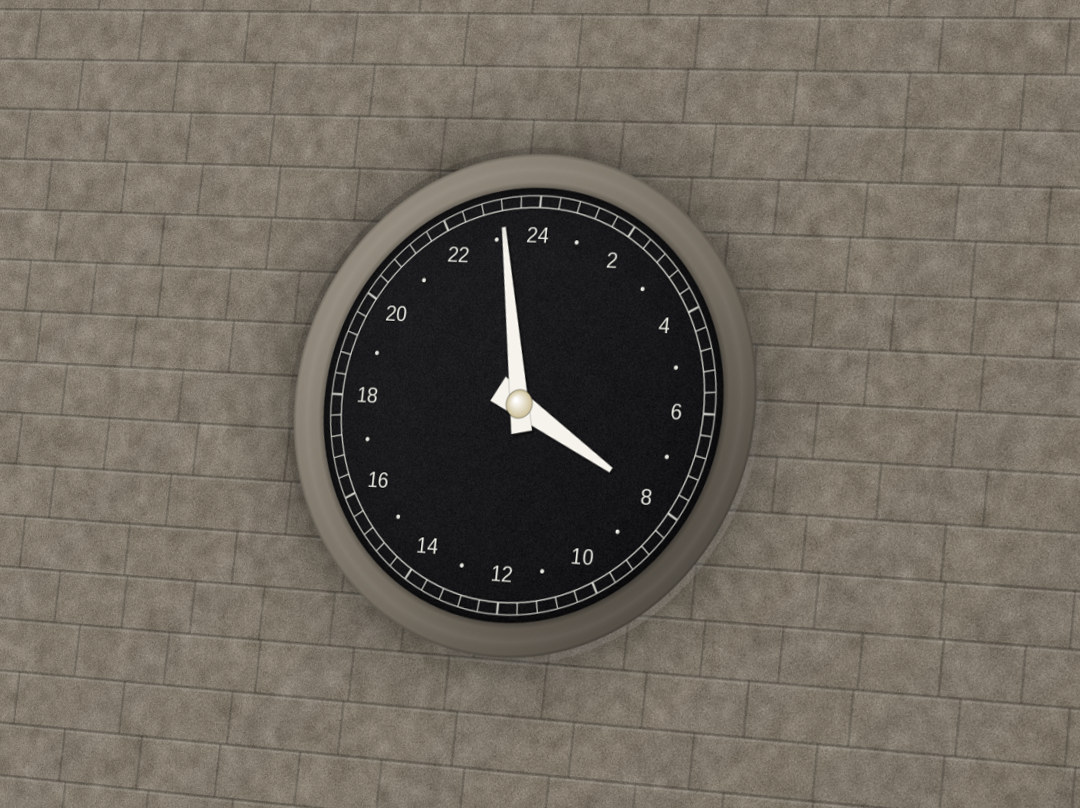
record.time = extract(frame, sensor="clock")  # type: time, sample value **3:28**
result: **7:58**
